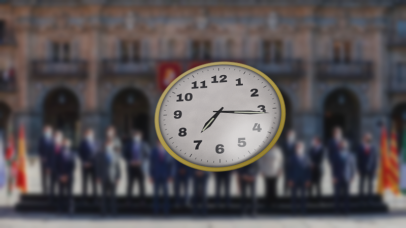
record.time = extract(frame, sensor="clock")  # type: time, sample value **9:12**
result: **7:16**
